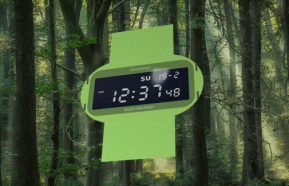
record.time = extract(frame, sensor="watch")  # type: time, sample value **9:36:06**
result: **12:37:48**
